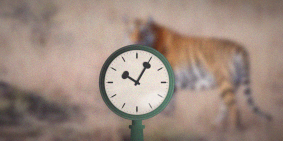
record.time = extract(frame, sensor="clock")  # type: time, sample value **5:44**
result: **10:05**
